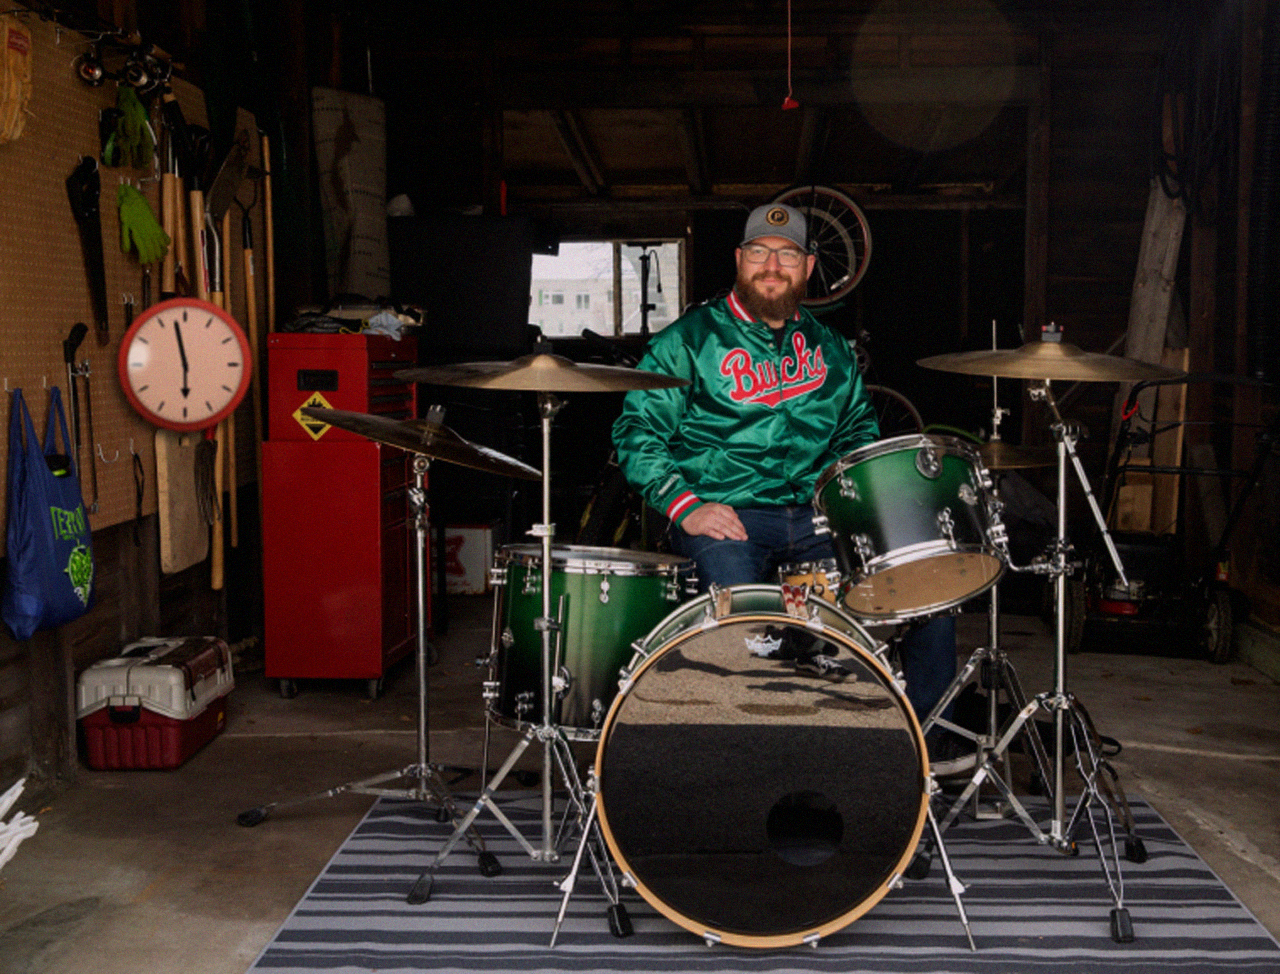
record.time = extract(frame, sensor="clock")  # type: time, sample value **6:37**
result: **5:58**
